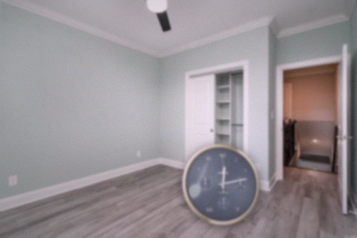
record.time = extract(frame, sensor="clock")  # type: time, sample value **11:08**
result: **12:13**
